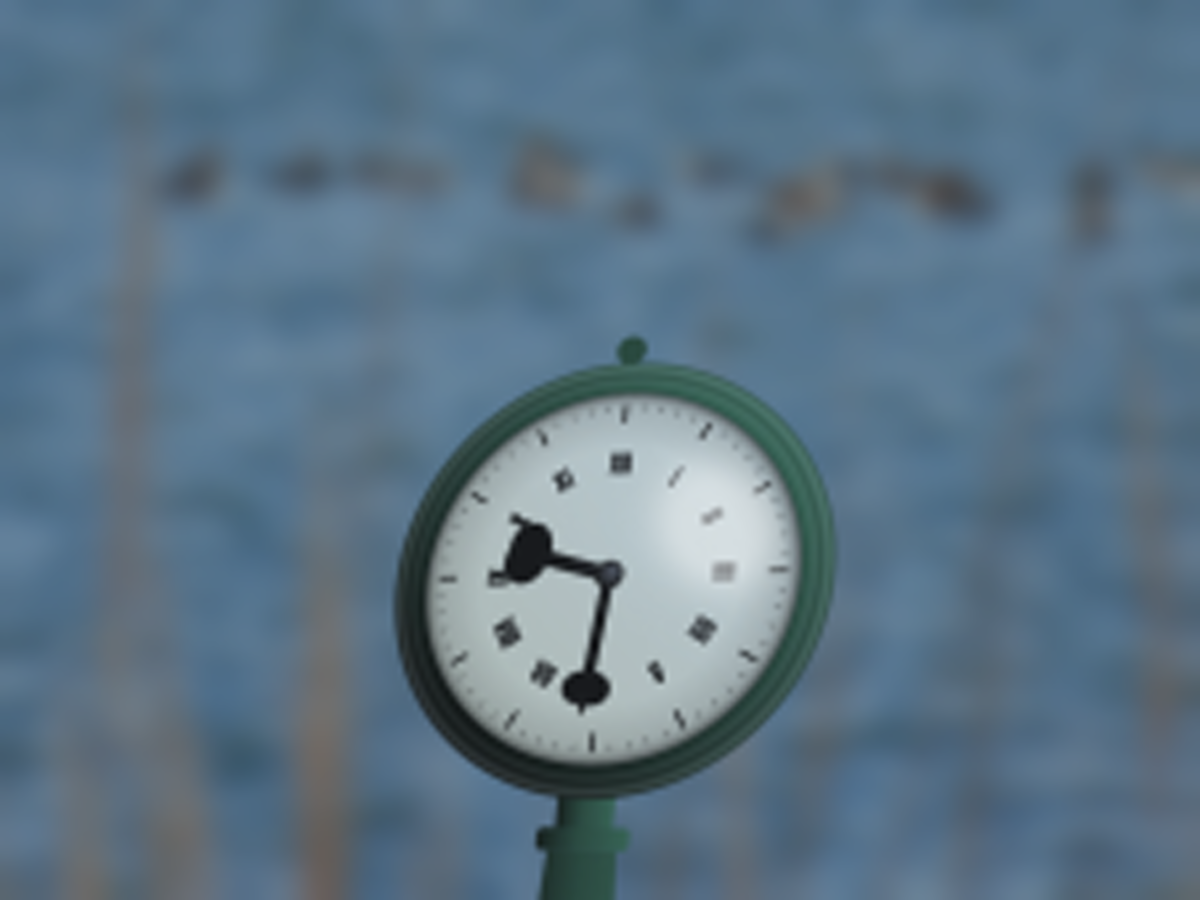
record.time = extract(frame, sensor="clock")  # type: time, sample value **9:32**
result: **9:31**
